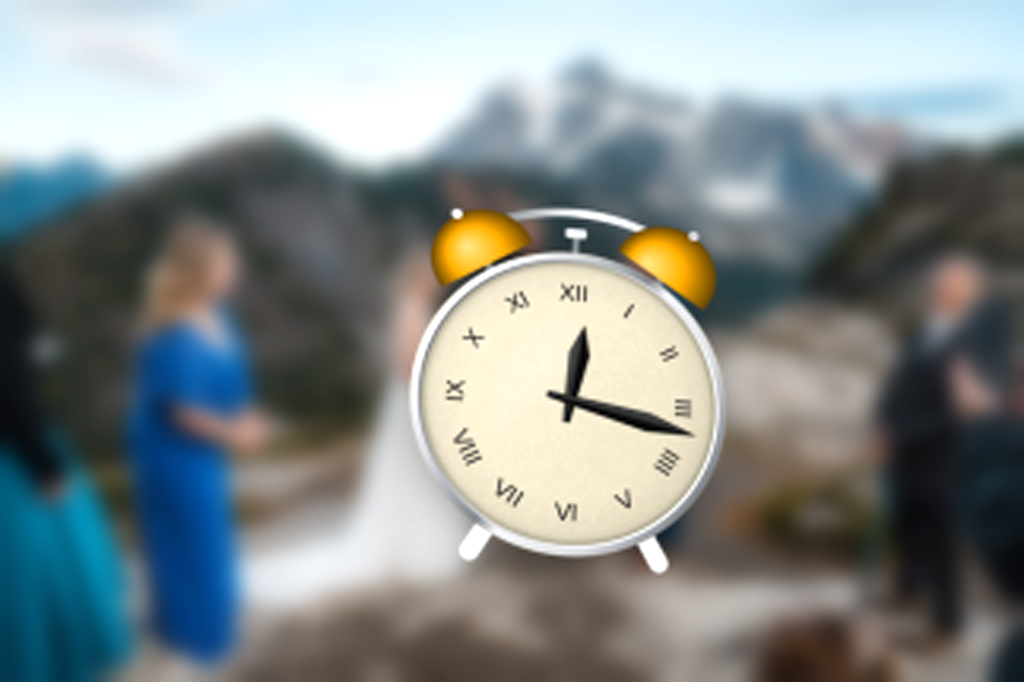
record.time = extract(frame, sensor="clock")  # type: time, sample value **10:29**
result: **12:17**
